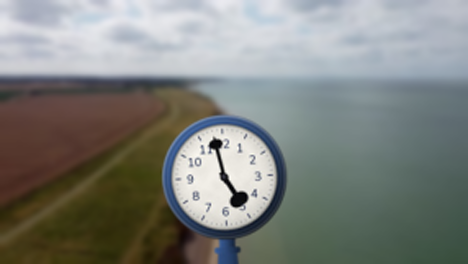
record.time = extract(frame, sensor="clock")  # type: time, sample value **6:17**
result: **4:58**
